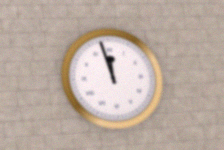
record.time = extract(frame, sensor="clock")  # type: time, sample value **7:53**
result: **11:58**
